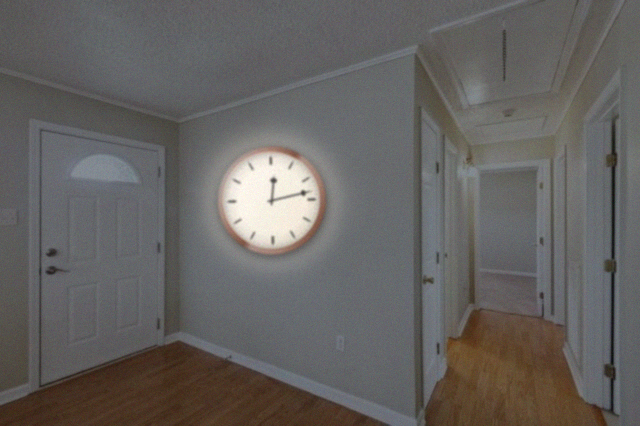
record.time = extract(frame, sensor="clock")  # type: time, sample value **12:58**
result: **12:13**
